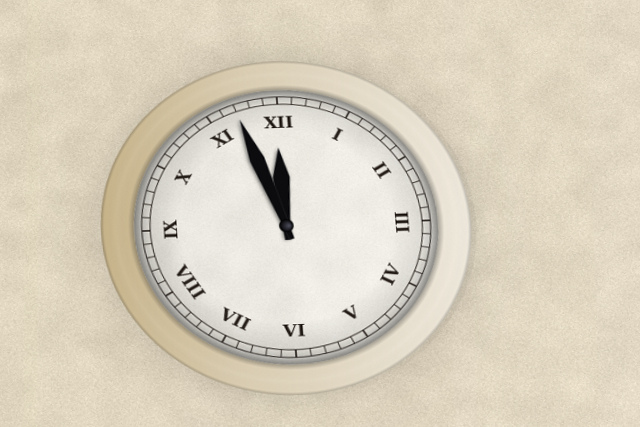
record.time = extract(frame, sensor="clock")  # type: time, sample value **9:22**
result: **11:57**
